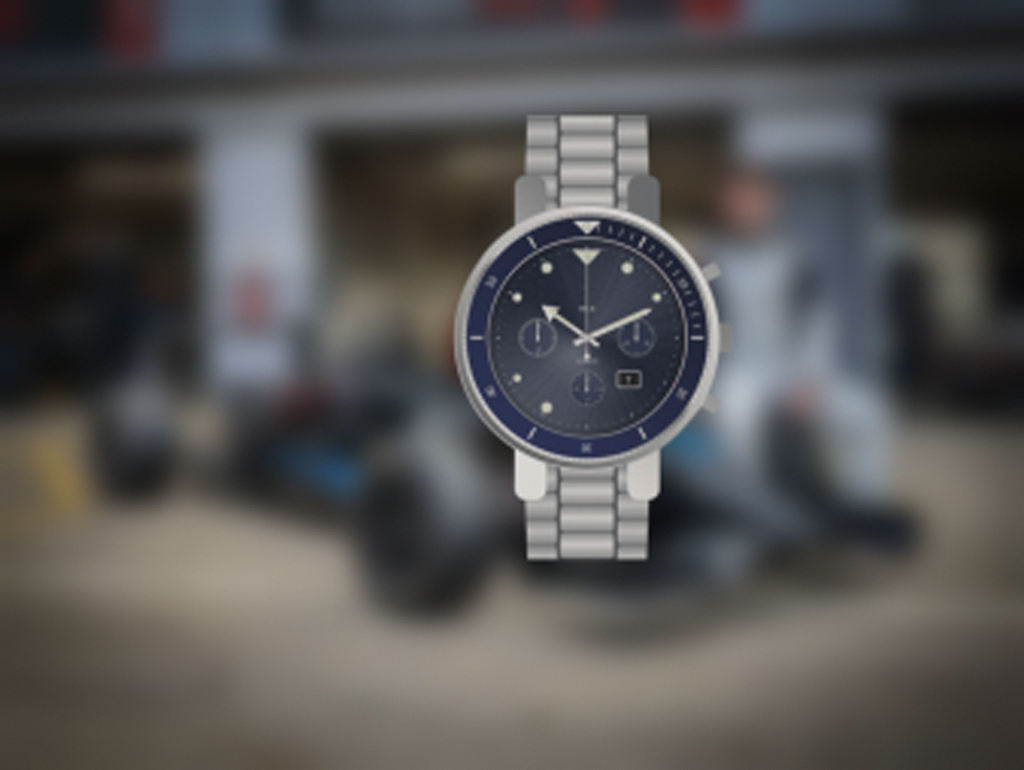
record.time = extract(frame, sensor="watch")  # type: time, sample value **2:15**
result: **10:11**
